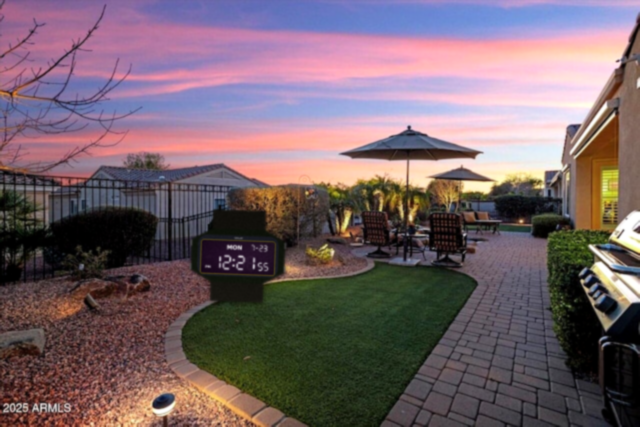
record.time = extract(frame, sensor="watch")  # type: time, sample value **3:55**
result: **12:21**
